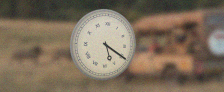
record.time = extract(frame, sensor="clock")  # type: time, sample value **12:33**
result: **5:20**
